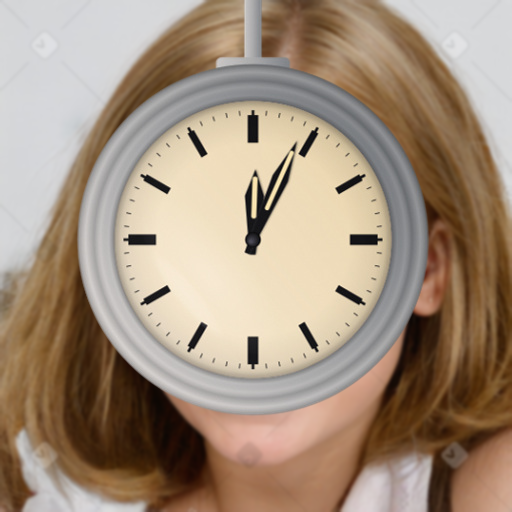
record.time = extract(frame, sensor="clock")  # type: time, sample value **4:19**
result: **12:04**
